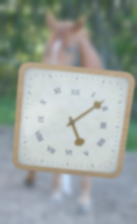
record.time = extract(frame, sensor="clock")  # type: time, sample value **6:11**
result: **5:08**
